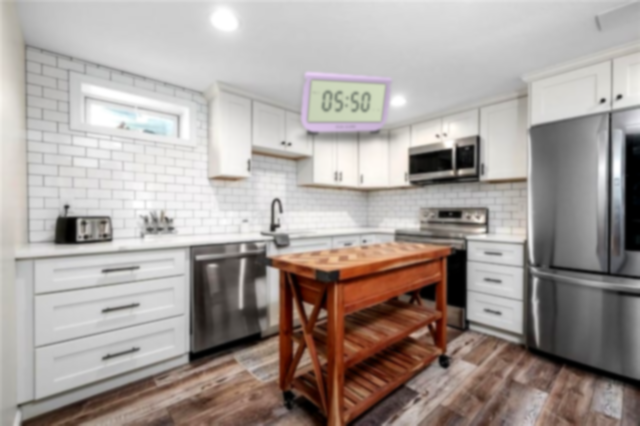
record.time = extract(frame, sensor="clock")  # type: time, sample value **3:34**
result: **5:50**
